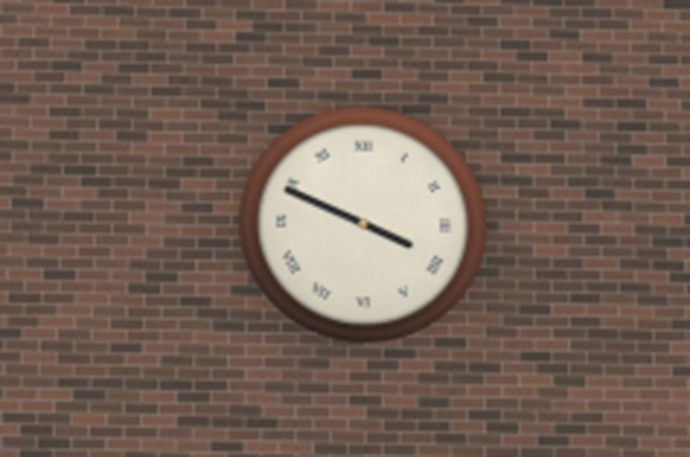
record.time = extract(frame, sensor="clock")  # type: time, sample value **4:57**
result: **3:49**
